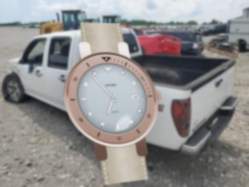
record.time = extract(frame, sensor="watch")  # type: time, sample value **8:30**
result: **6:54**
